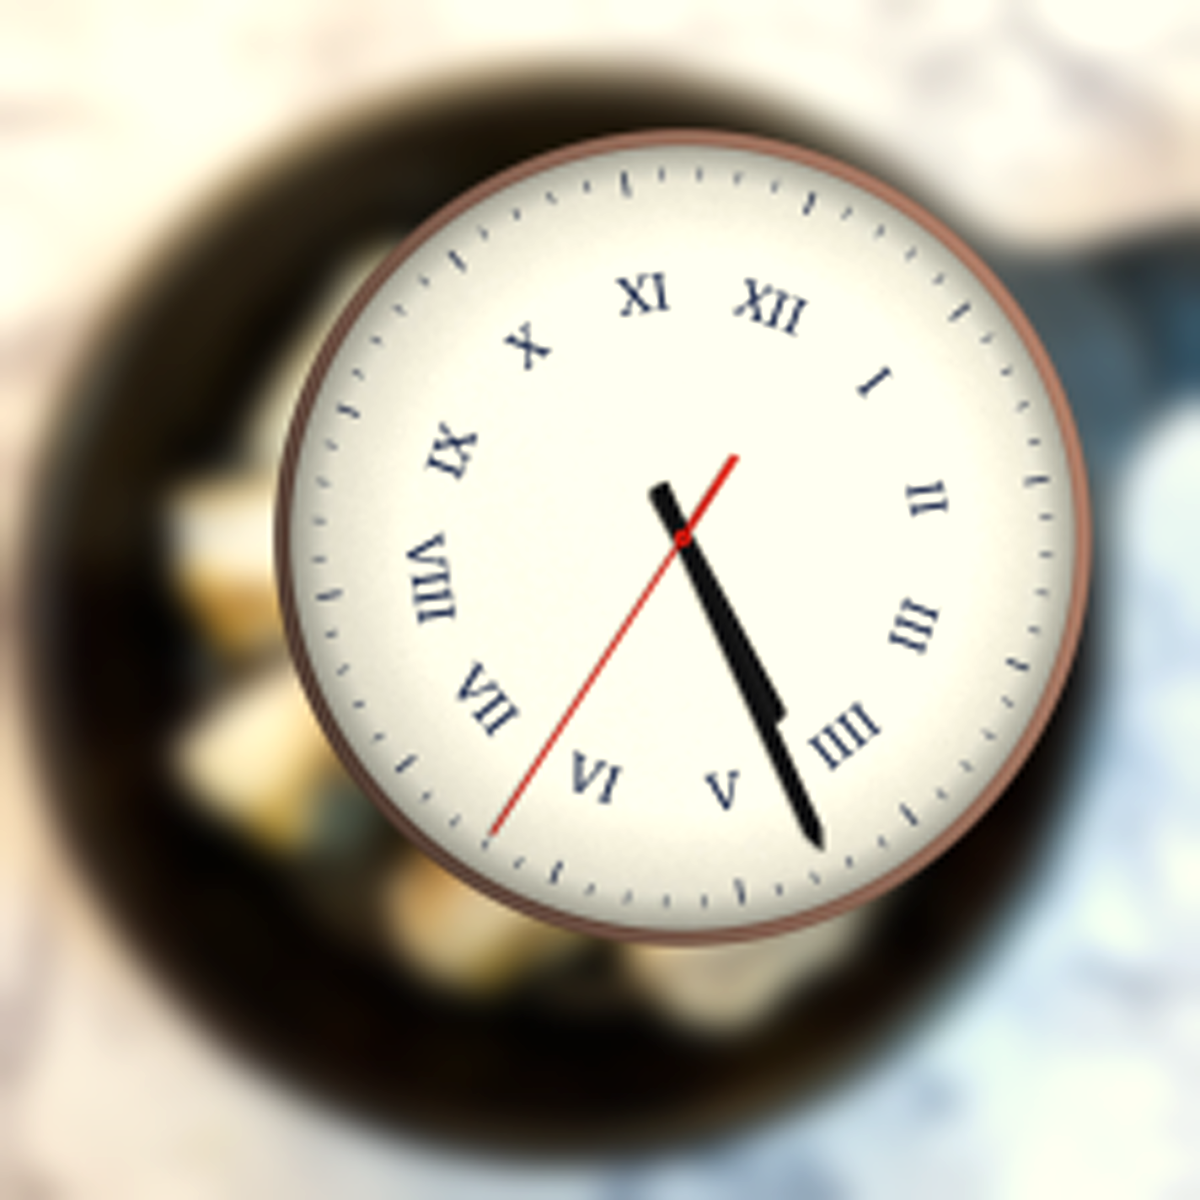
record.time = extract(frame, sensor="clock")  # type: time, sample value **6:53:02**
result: **4:22:32**
